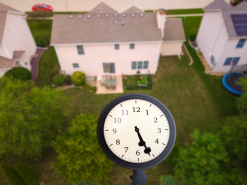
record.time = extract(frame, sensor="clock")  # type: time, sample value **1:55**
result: **5:26**
